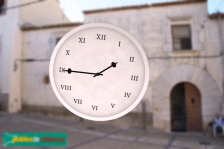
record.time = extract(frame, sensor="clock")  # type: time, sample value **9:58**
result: **1:45**
